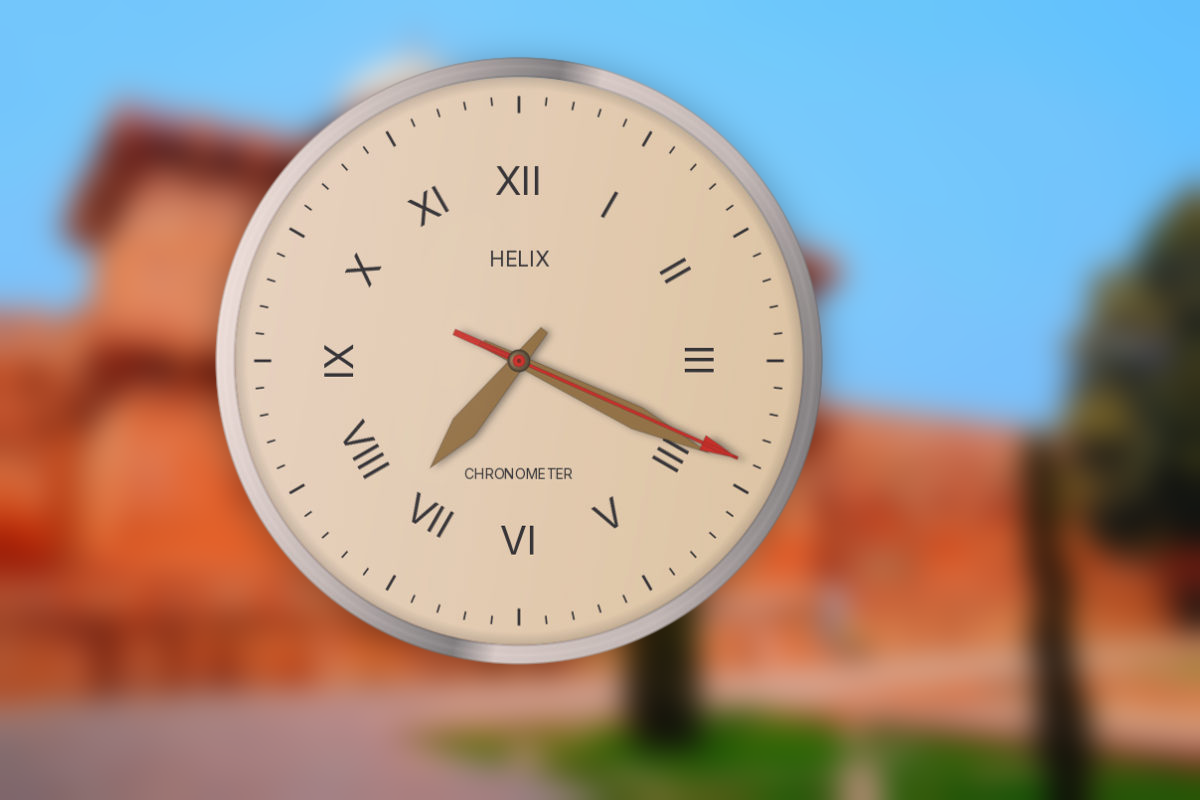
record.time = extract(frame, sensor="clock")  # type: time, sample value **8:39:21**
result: **7:19:19**
